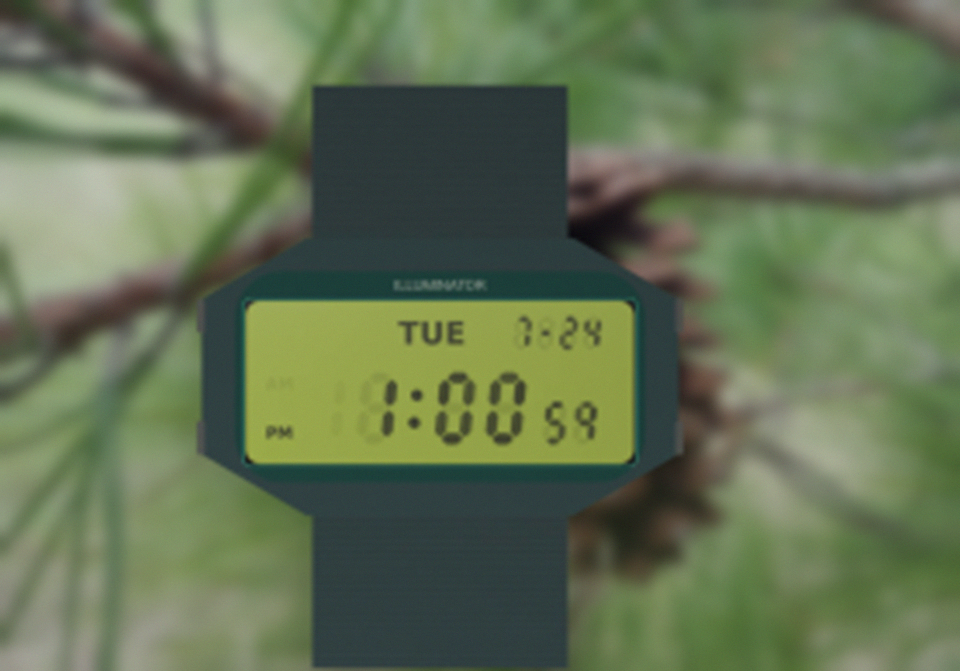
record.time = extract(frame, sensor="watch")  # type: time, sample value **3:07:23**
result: **1:00:59**
